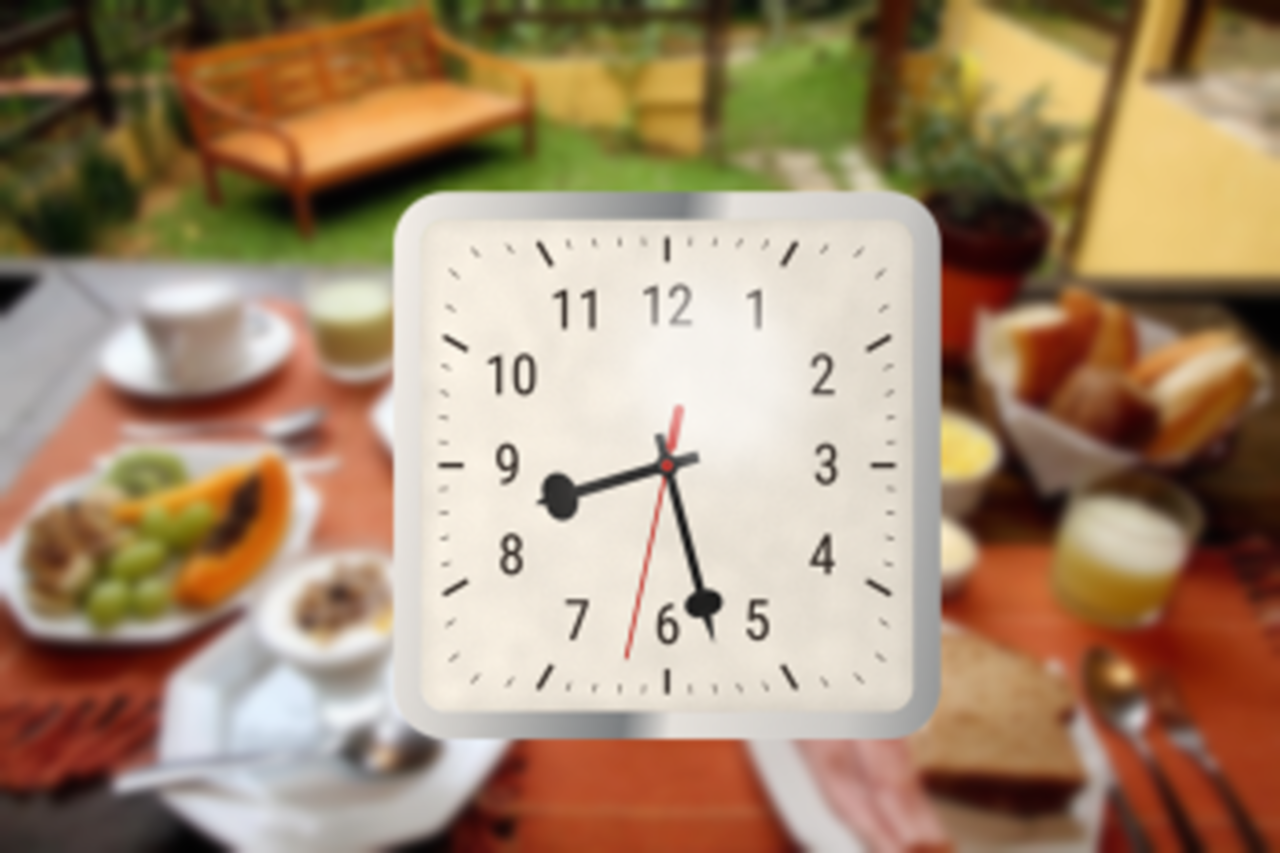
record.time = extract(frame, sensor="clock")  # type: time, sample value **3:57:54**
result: **8:27:32**
